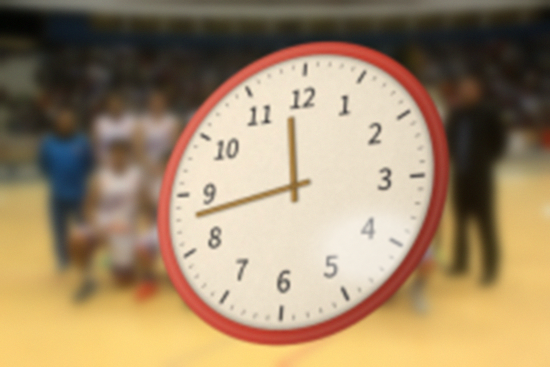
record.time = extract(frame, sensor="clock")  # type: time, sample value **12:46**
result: **11:43**
